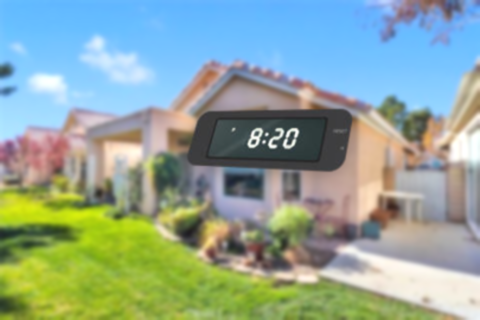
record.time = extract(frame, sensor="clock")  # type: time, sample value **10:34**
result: **8:20**
